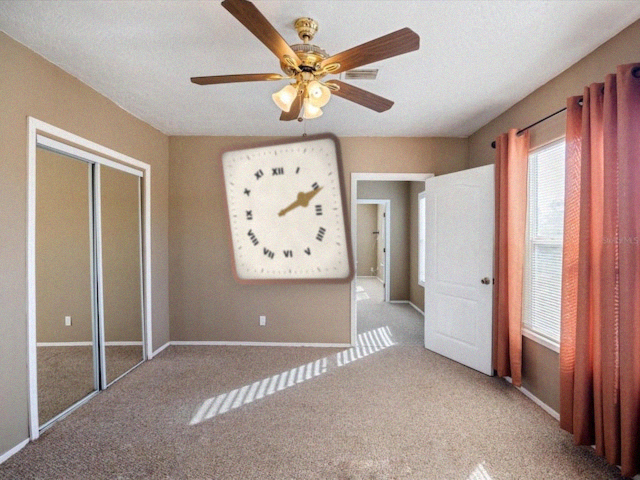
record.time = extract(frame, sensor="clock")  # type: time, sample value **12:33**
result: **2:11**
